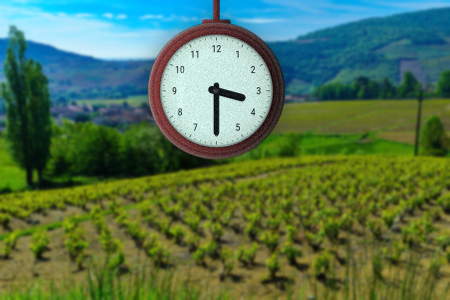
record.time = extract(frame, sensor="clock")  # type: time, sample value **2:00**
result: **3:30**
